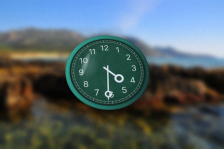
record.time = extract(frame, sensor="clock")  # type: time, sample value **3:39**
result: **4:31**
